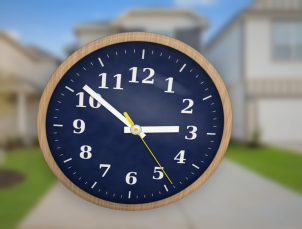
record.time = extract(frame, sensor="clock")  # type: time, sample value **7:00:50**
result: **2:51:24**
